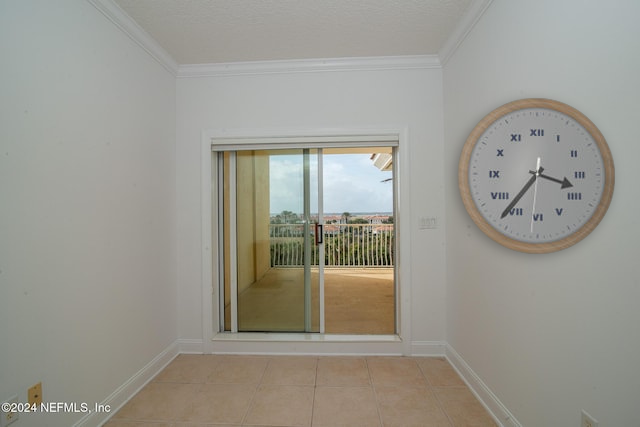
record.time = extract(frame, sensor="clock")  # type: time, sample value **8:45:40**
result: **3:36:31**
